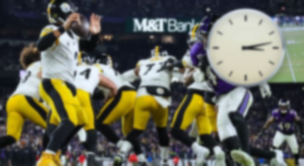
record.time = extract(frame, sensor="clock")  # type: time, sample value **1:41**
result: **3:13**
